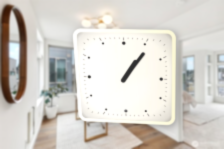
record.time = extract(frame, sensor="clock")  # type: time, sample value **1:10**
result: **1:06**
